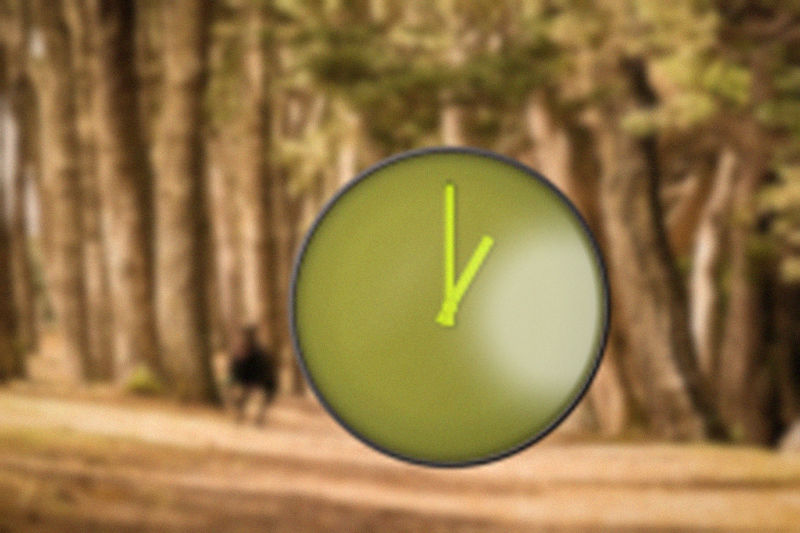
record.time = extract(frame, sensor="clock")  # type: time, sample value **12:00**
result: **1:00**
